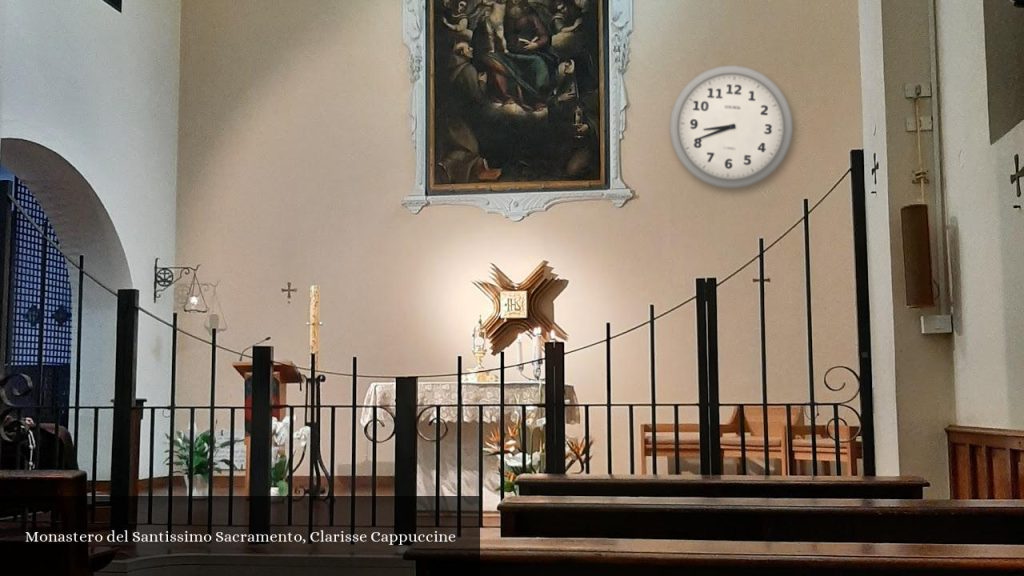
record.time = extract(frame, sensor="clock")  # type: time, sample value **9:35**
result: **8:41**
